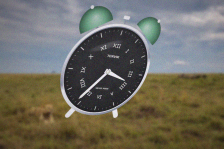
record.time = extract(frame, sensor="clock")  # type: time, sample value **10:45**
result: **3:36**
